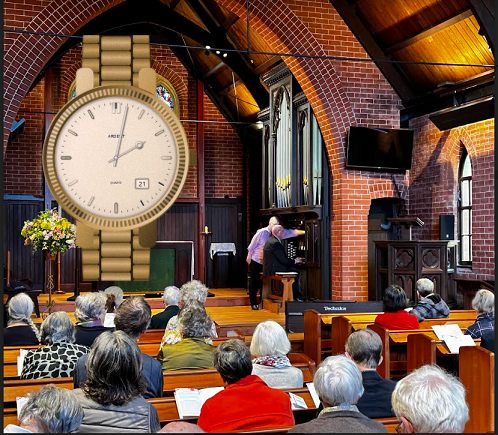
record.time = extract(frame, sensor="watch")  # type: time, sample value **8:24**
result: **2:02**
